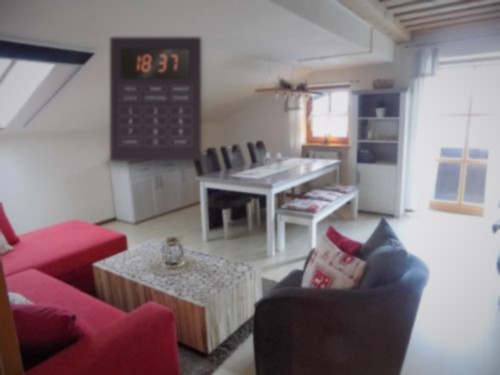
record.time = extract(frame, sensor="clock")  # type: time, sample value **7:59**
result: **18:37**
